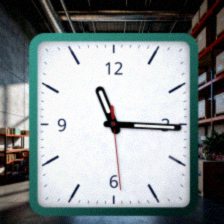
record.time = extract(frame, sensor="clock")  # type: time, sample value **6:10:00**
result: **11:15:29**
